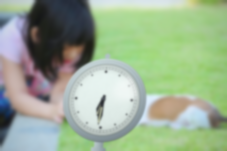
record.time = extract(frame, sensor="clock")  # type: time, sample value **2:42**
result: **6:31**
